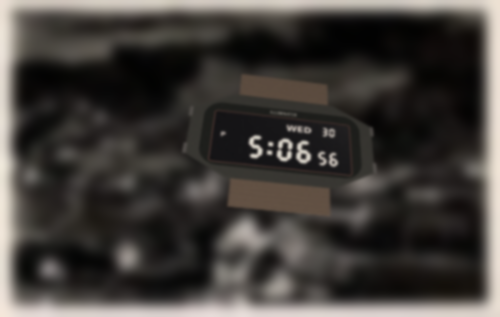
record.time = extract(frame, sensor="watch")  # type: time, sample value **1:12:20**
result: **5:06:56**
